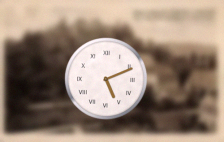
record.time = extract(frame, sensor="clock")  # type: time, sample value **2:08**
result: **5:11**
